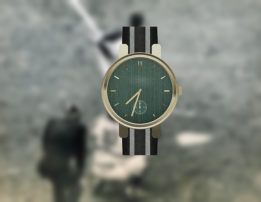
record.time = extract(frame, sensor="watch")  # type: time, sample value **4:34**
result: **7:33**
